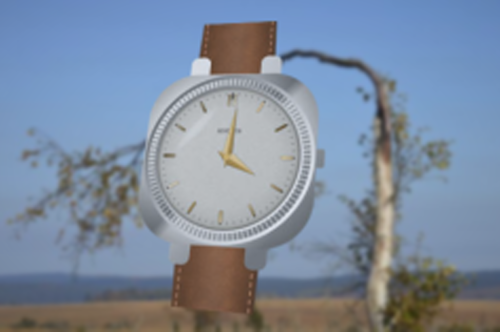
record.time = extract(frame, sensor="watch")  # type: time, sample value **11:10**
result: **4:01**
